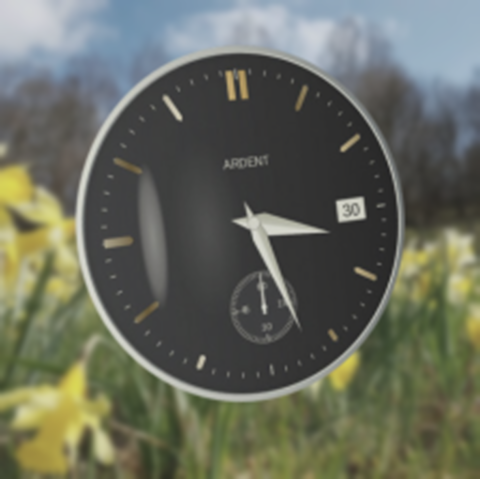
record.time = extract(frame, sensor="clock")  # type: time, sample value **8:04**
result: **3:27**
